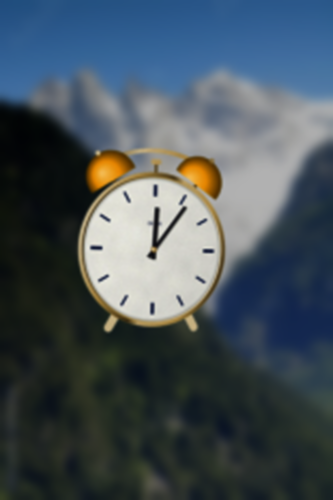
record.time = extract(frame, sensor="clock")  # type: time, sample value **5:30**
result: **12:06**
